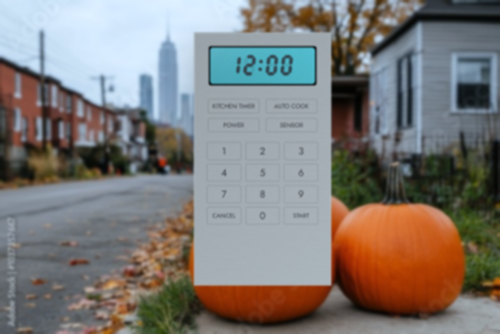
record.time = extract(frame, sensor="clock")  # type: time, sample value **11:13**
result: **12:00**
